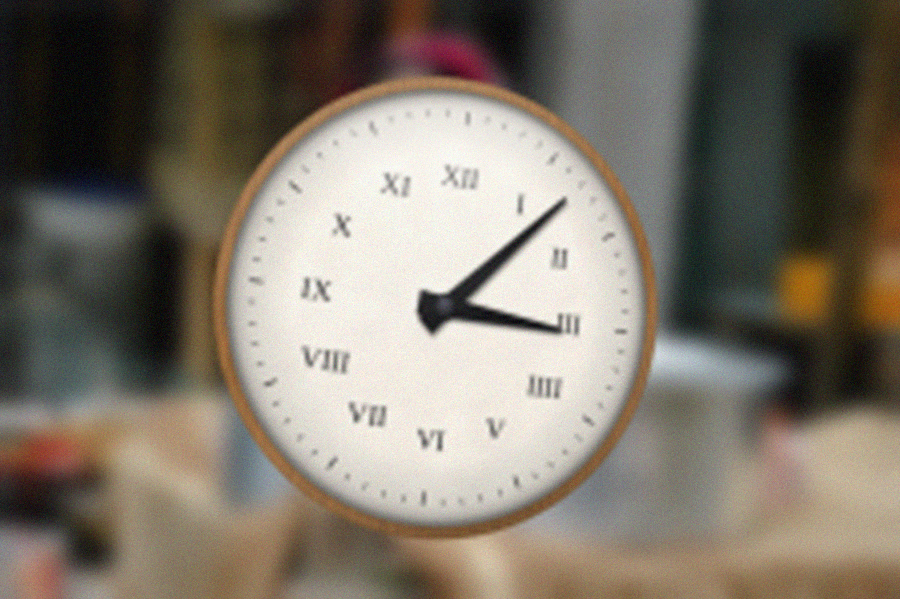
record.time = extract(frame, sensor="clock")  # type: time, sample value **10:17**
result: **3:07**
